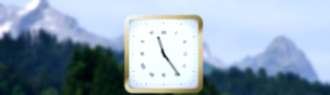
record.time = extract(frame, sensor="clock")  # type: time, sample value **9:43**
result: **11:24**
